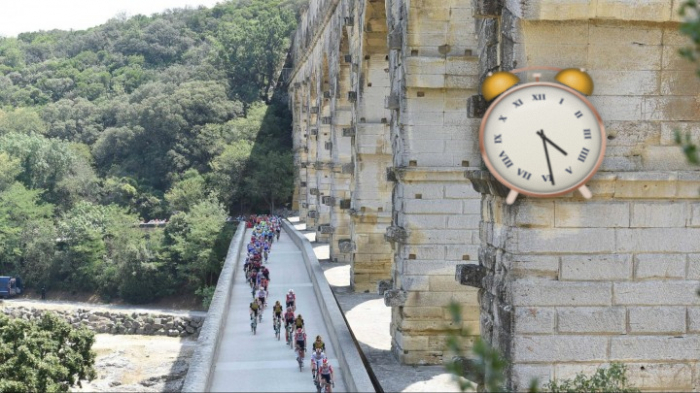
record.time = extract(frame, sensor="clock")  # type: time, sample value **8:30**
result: **4:29**
